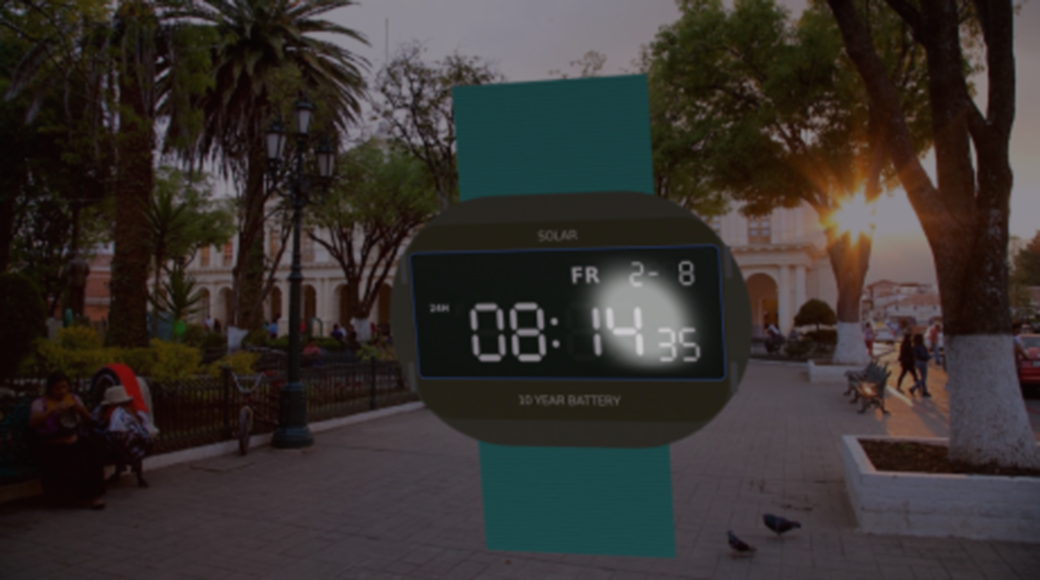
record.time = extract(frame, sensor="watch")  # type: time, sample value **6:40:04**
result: **8:14:35**
